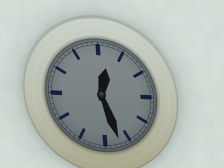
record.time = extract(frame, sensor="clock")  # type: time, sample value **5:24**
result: **12:27**
